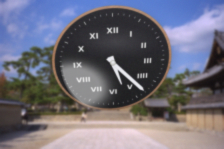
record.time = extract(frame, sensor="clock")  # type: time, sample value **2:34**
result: **5:23**
